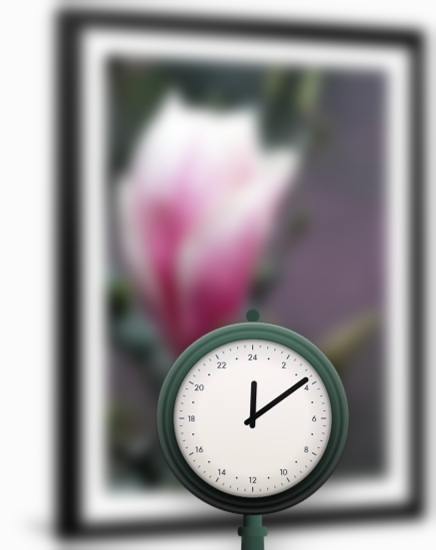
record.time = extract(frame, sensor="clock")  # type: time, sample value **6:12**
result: **0:09**
